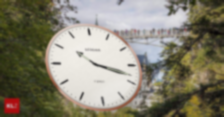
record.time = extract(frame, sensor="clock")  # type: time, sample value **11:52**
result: **10:18**
